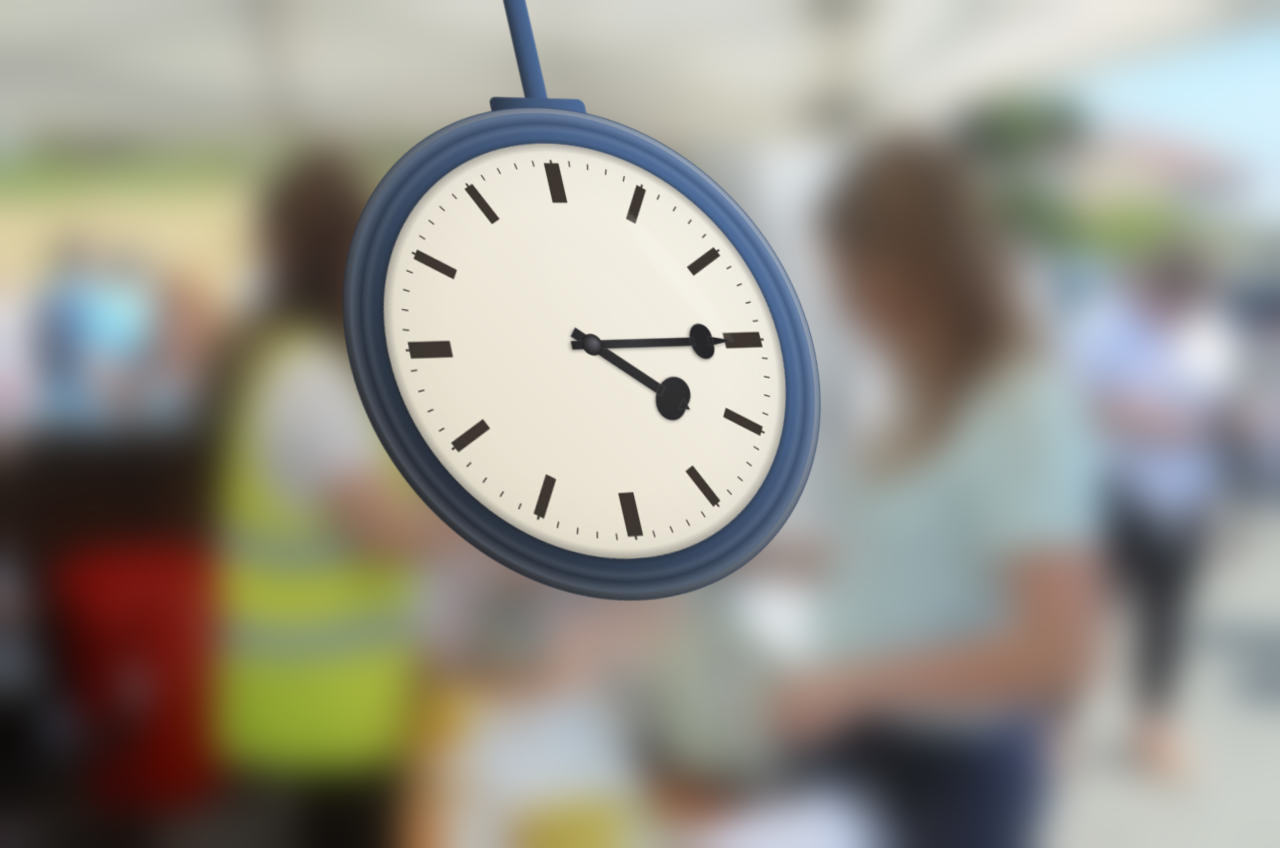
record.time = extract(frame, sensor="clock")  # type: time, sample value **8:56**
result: **4:15**
